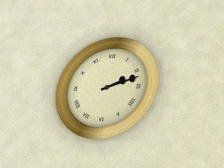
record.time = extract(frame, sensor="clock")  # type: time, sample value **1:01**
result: **2:12**
